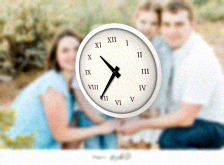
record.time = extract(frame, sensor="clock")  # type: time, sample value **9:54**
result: **10:36**
